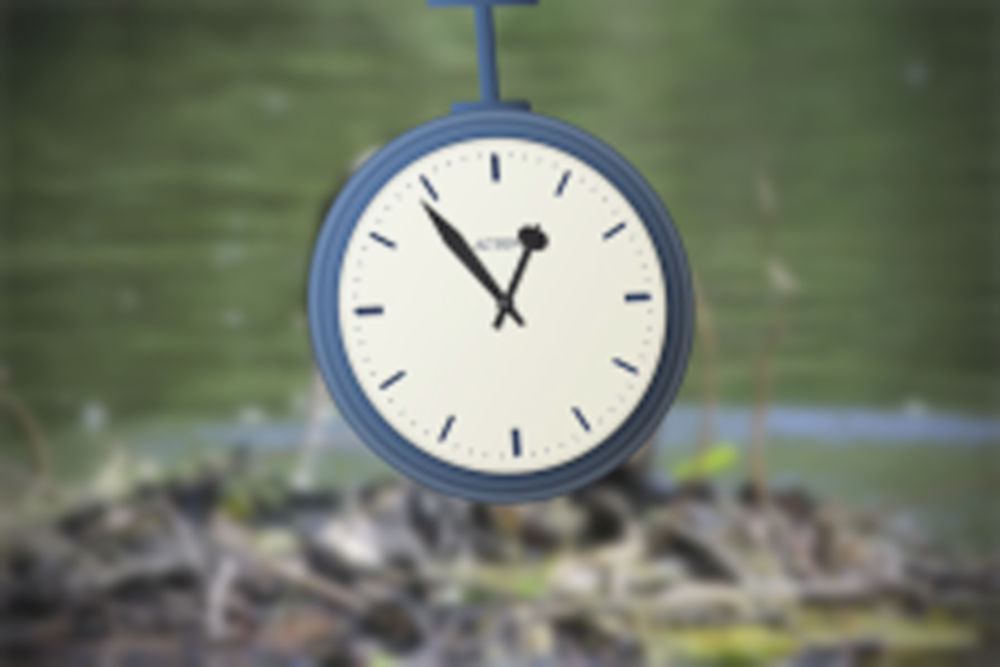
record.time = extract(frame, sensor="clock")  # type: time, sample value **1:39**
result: **12:54**
